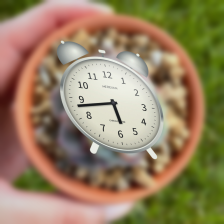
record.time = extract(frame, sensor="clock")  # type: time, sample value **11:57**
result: **5:43**
